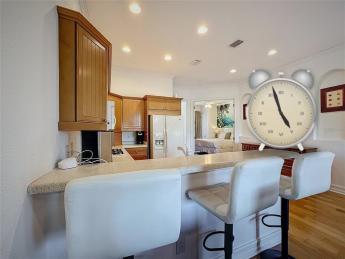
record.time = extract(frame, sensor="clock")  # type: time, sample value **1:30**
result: **4:57**
